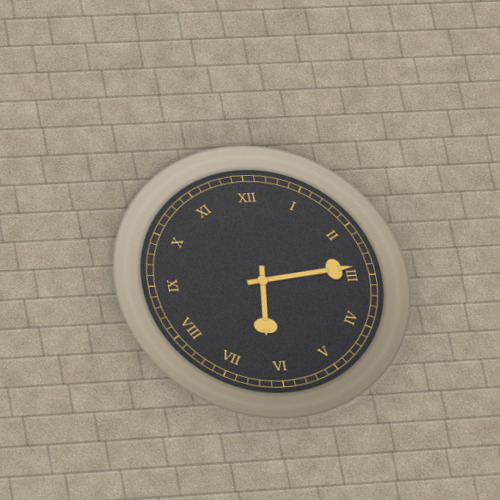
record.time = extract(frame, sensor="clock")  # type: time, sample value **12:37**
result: **6:14**
